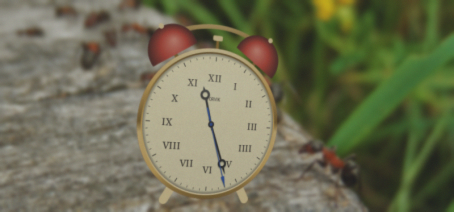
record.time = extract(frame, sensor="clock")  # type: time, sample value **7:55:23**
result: **11:26:27**
